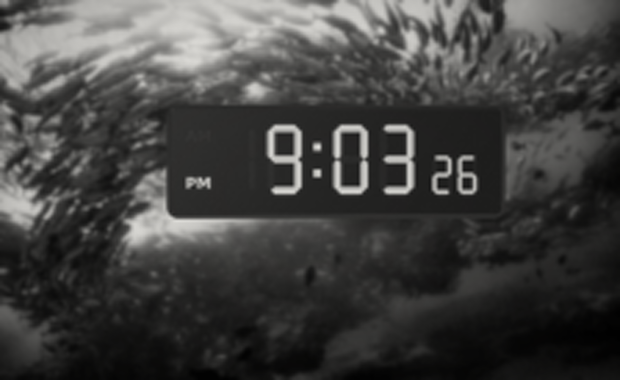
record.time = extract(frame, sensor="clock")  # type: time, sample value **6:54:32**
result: **9:03:26**
